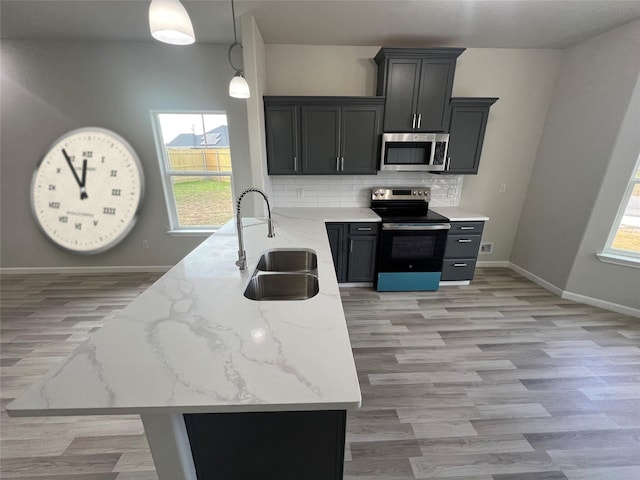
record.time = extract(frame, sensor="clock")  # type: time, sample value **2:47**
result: **11:54**
